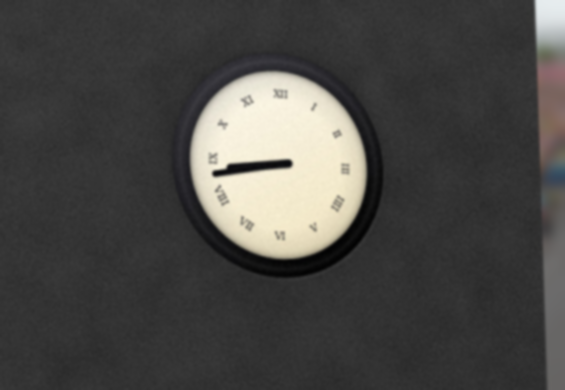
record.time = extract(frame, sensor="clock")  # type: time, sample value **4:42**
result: **8:43**
